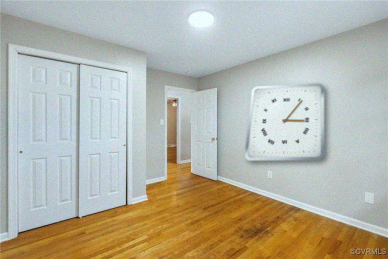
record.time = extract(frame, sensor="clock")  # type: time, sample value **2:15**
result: **3:06**
